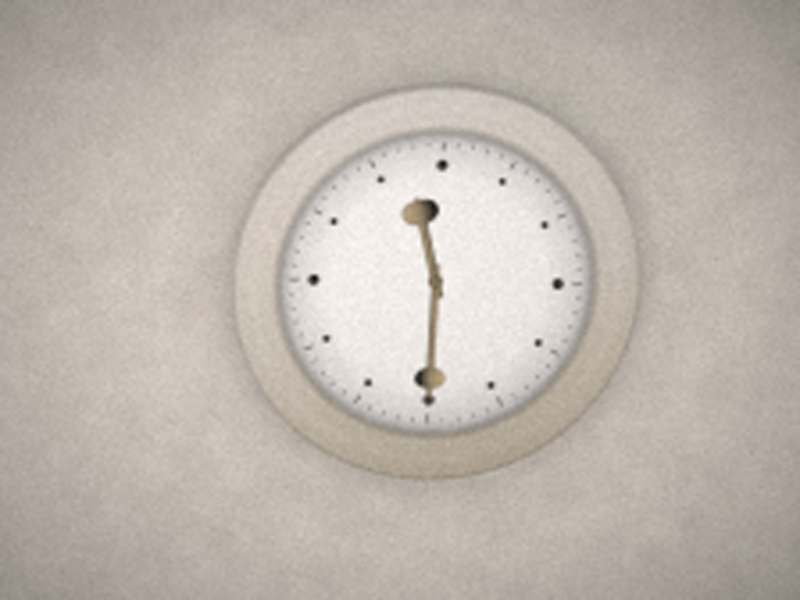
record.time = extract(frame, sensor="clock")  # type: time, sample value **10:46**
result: **11:30**
